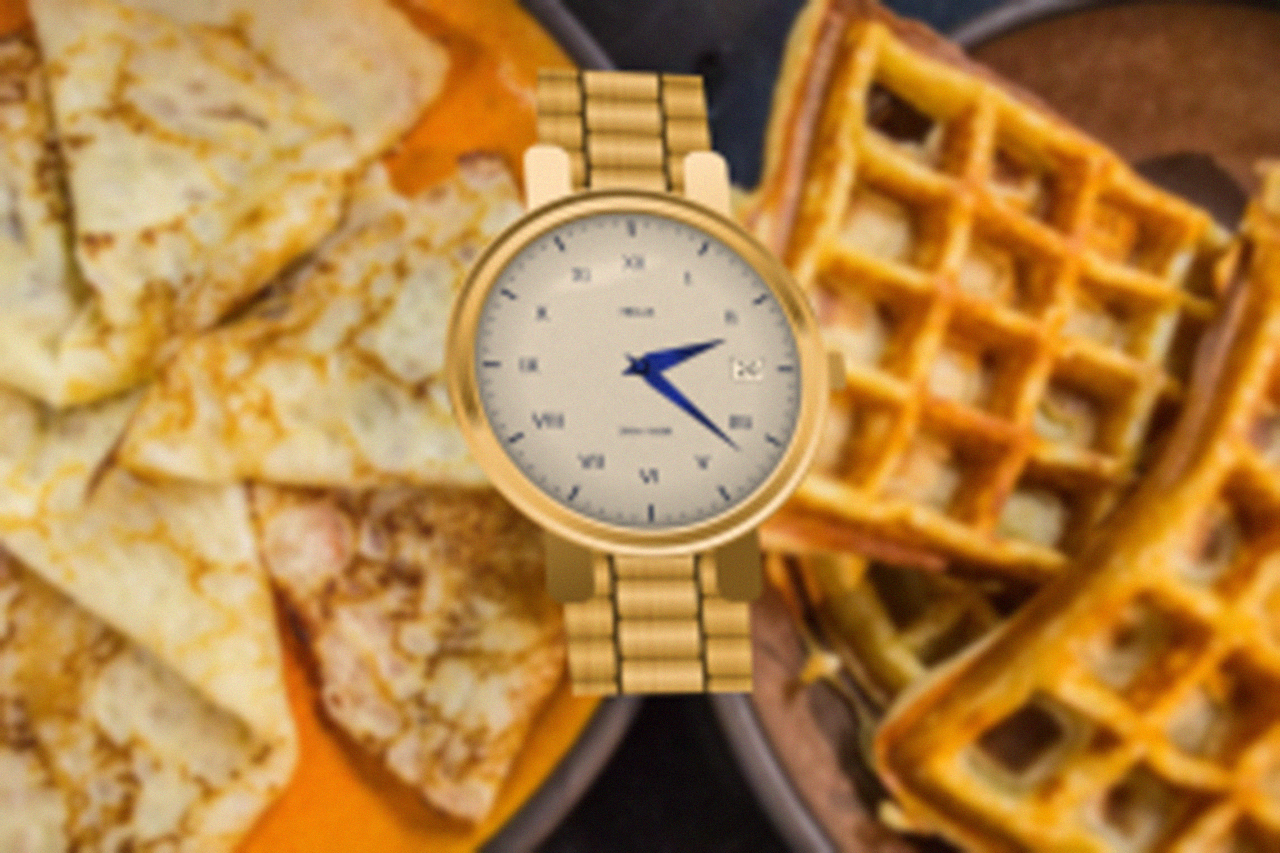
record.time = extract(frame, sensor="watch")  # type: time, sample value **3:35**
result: **2:22**
